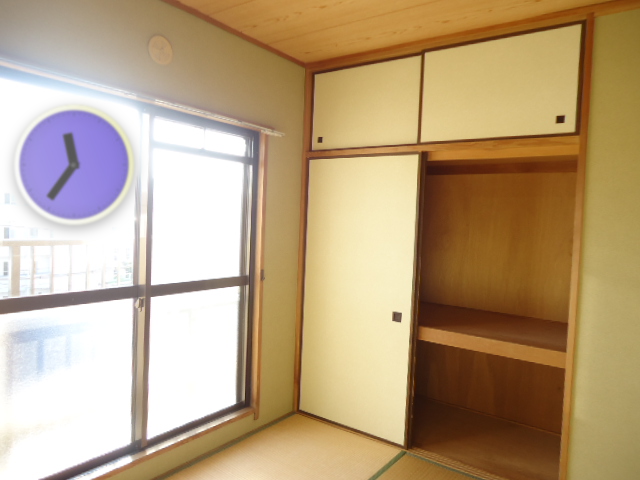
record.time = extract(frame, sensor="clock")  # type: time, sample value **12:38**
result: **11:36**
